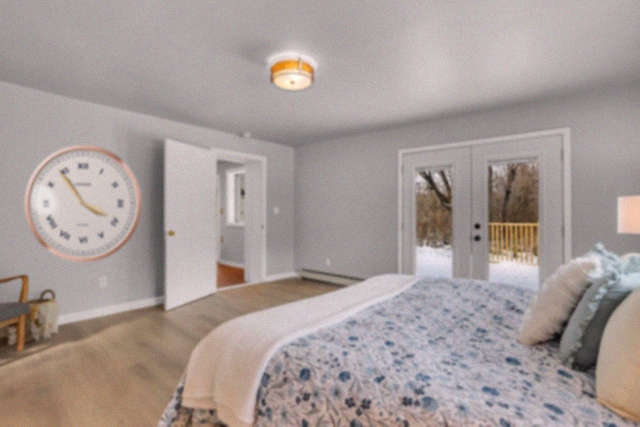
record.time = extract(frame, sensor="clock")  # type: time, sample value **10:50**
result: **3:54**
